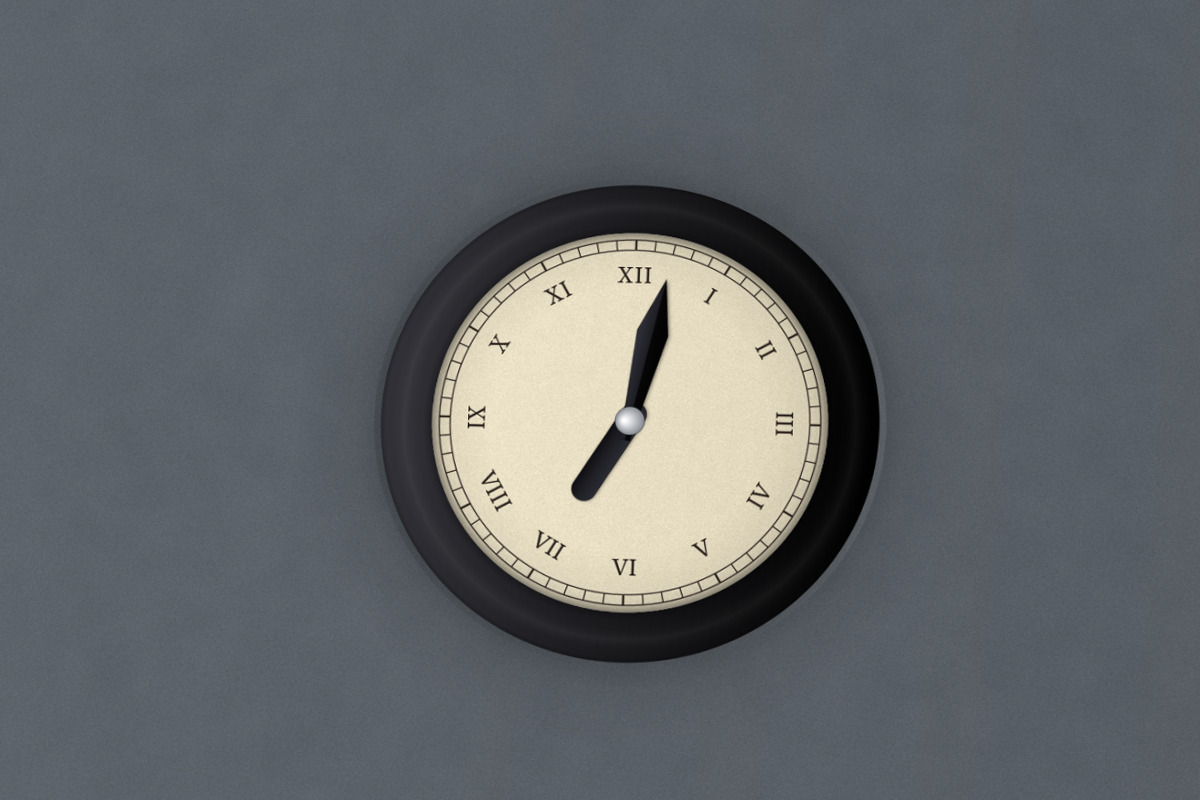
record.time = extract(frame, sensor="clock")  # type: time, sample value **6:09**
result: **7:02**
